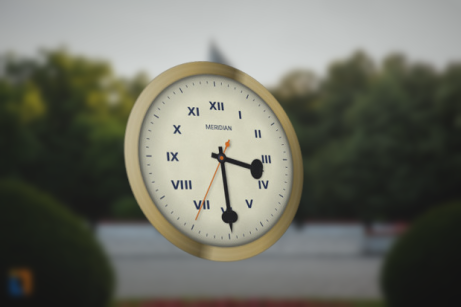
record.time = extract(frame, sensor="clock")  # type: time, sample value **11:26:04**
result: **3:29:35**
